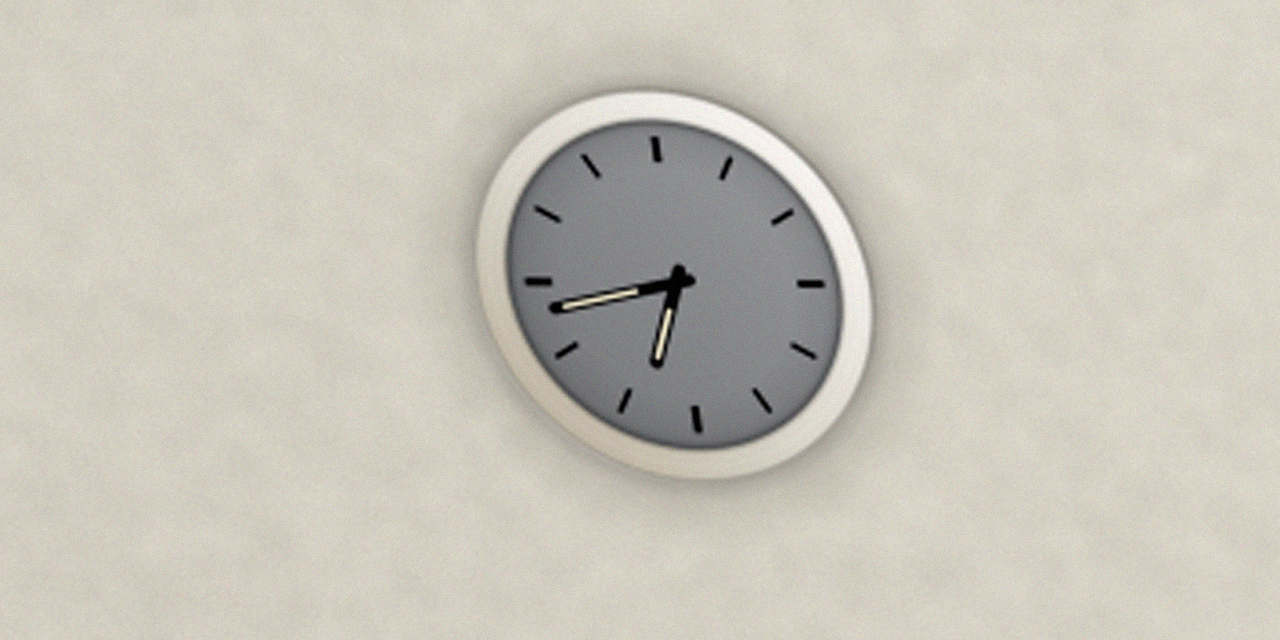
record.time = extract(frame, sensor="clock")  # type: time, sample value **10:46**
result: **6:43**
